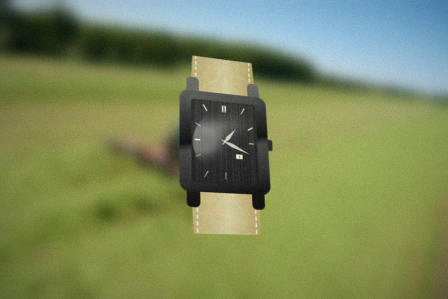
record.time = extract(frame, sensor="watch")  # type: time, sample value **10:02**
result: **1:19**
